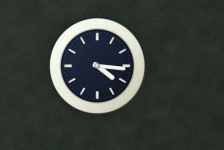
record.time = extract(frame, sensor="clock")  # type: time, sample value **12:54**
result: **4:16**
